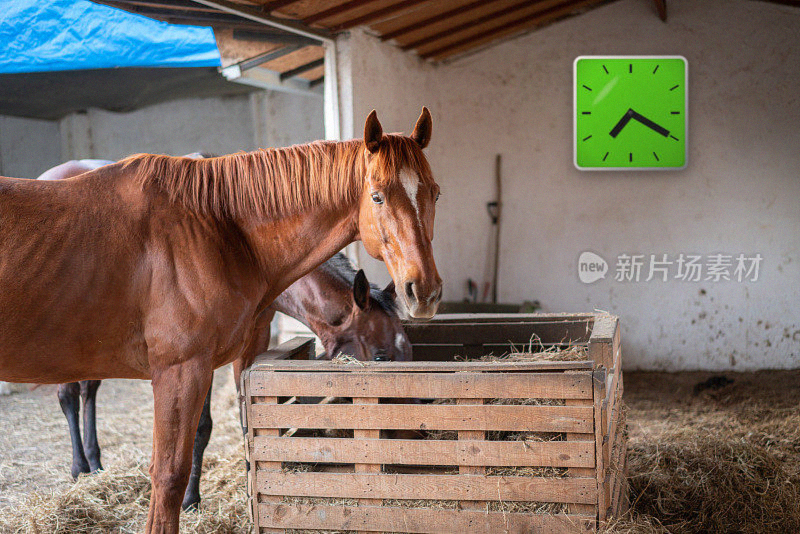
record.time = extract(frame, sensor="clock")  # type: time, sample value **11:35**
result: **7:20**
